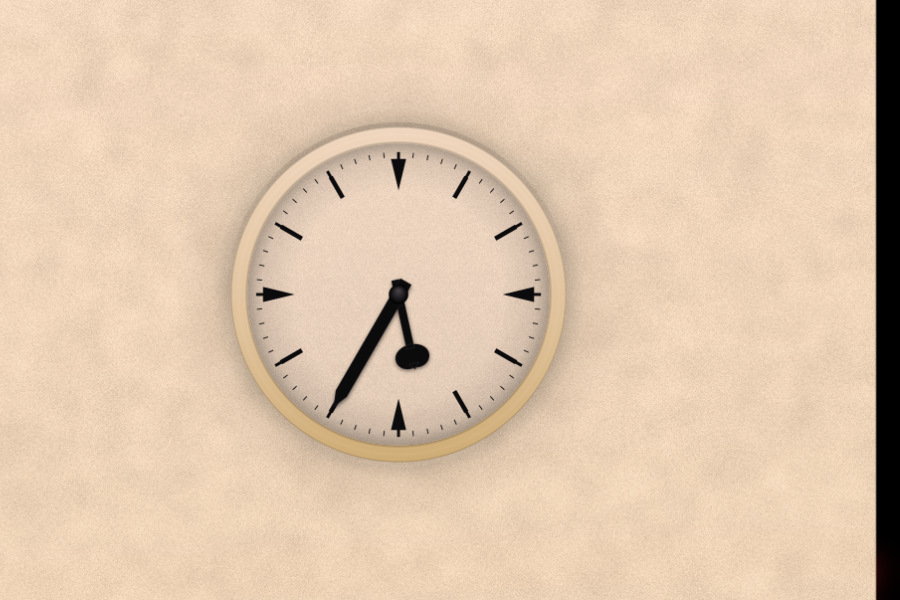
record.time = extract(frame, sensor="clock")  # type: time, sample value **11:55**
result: **5:35**
